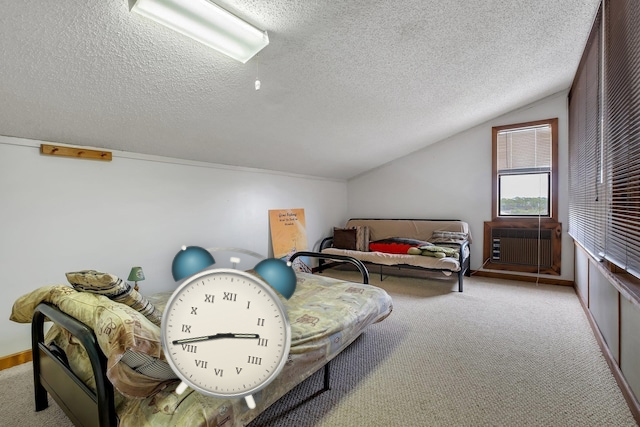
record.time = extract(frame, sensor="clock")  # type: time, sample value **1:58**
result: **2:42**
